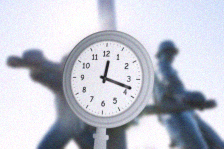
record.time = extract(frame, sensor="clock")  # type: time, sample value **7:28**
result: **12:18**
